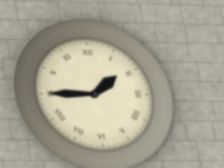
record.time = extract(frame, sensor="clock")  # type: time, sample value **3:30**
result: **1:45**
